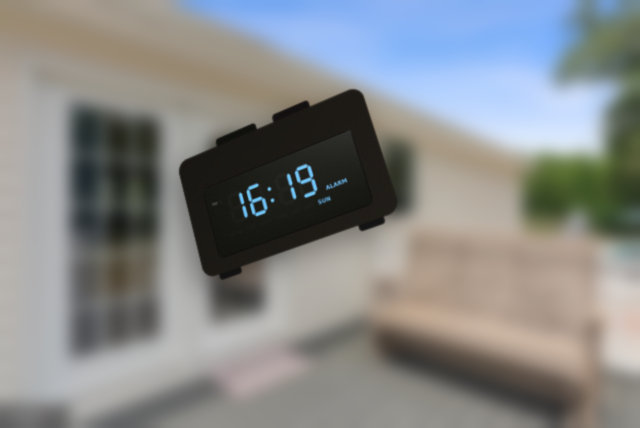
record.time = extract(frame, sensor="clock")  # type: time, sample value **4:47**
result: **16:19**
